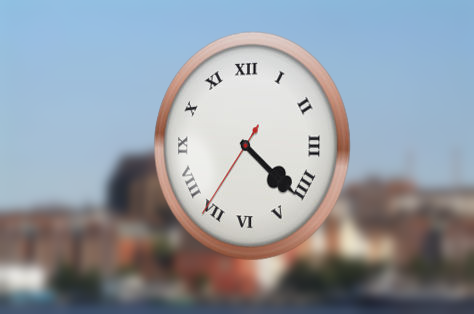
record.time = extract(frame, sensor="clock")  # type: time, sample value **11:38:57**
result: **4:21:36**
